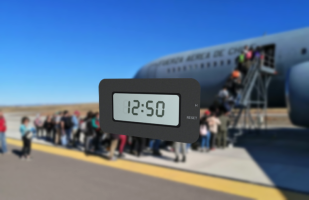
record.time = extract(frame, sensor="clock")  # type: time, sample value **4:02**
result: **12:50**
